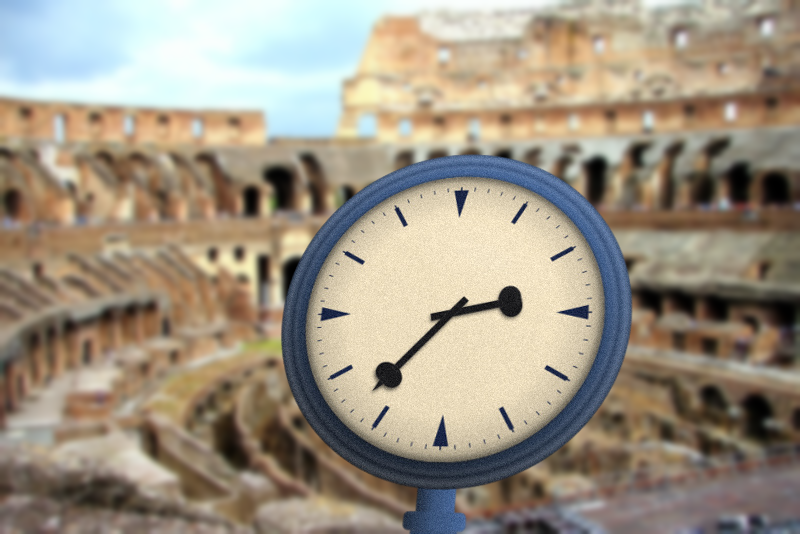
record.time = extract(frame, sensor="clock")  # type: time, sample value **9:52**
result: **2:37**
